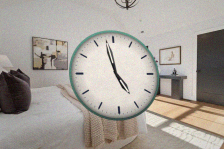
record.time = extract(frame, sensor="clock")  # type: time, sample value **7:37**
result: **4:58**
